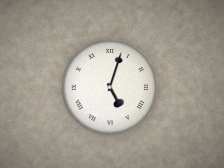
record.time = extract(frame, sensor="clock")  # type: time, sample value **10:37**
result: **5:03**
